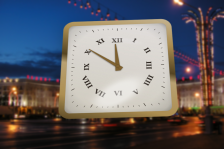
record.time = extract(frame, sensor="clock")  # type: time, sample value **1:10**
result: **11:51**
